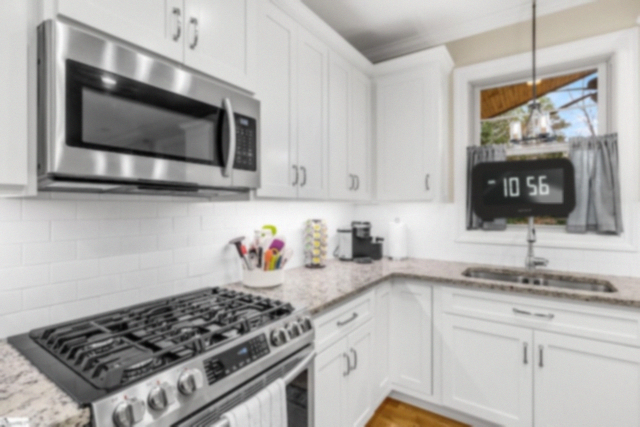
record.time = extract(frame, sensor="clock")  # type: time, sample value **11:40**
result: **10:56**
